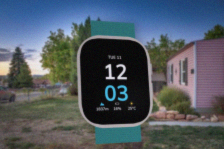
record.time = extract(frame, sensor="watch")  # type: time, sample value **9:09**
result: **12:03**
